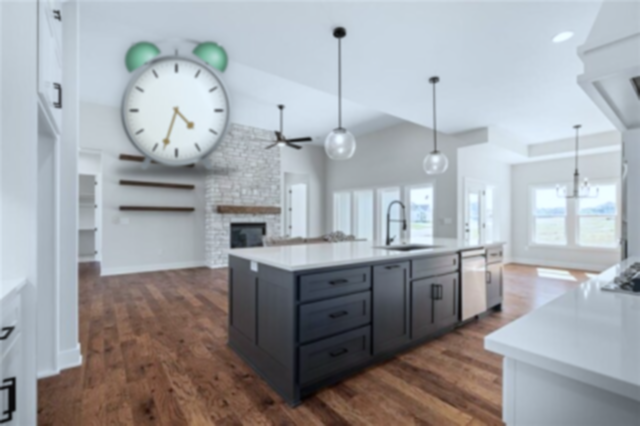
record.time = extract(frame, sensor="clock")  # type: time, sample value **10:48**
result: **4:33**
